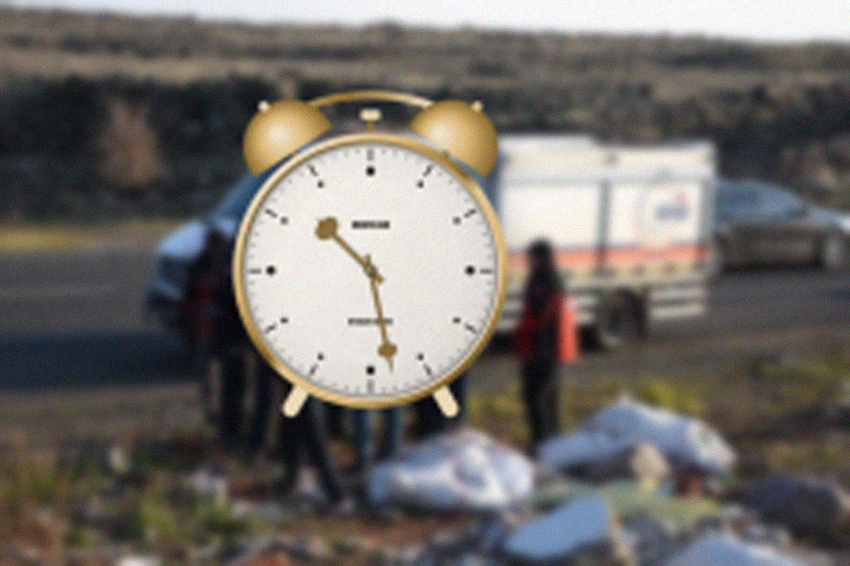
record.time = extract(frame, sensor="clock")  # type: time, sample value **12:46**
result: **10:28**
